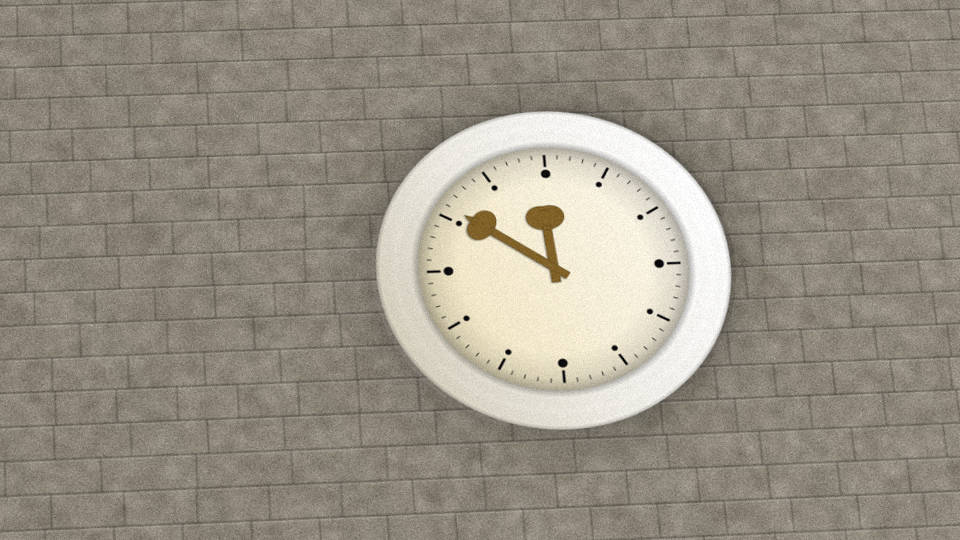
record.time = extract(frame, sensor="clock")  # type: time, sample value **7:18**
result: **11:51**
